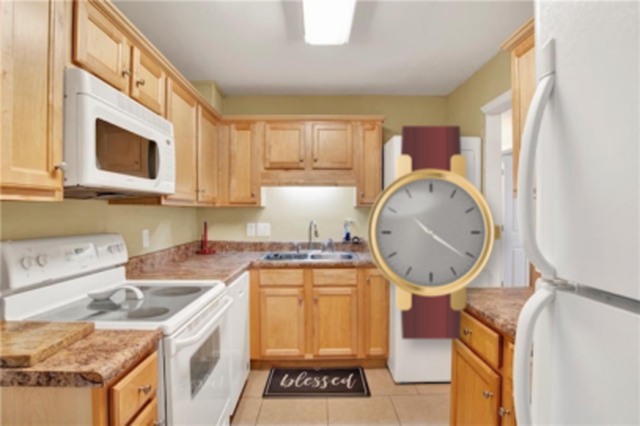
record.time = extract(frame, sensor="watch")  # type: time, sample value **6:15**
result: **10:21**
